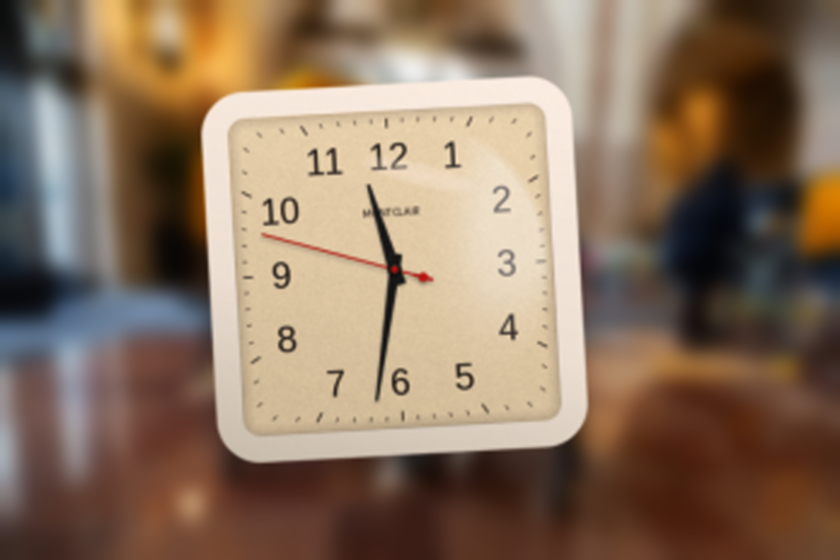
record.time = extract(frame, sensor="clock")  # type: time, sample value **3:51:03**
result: **11:31:48**
